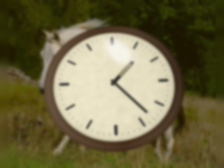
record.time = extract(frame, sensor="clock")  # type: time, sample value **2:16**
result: **1:23**
